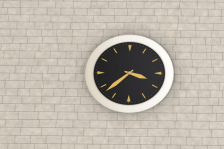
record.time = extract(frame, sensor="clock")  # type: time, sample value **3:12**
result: **3:38**
